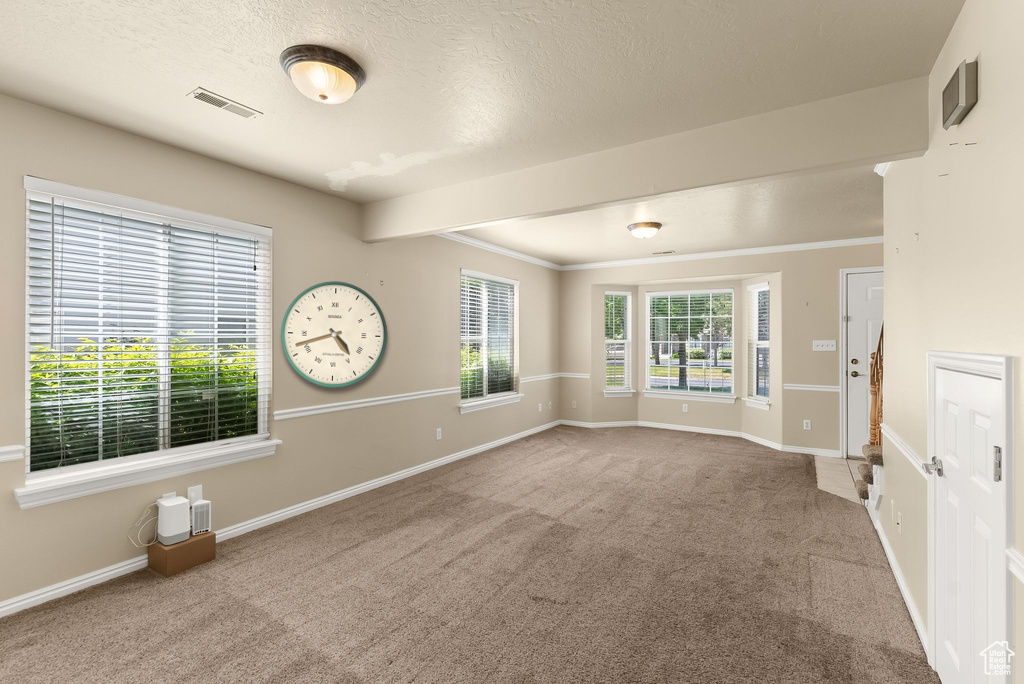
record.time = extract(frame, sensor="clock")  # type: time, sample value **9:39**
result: **4:42**
